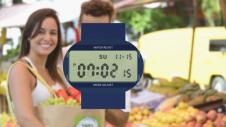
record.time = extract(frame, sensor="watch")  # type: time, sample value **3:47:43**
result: **7:02:15**
